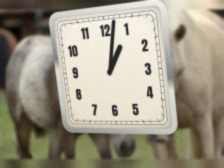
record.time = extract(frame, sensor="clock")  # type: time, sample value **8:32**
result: **1:02**
